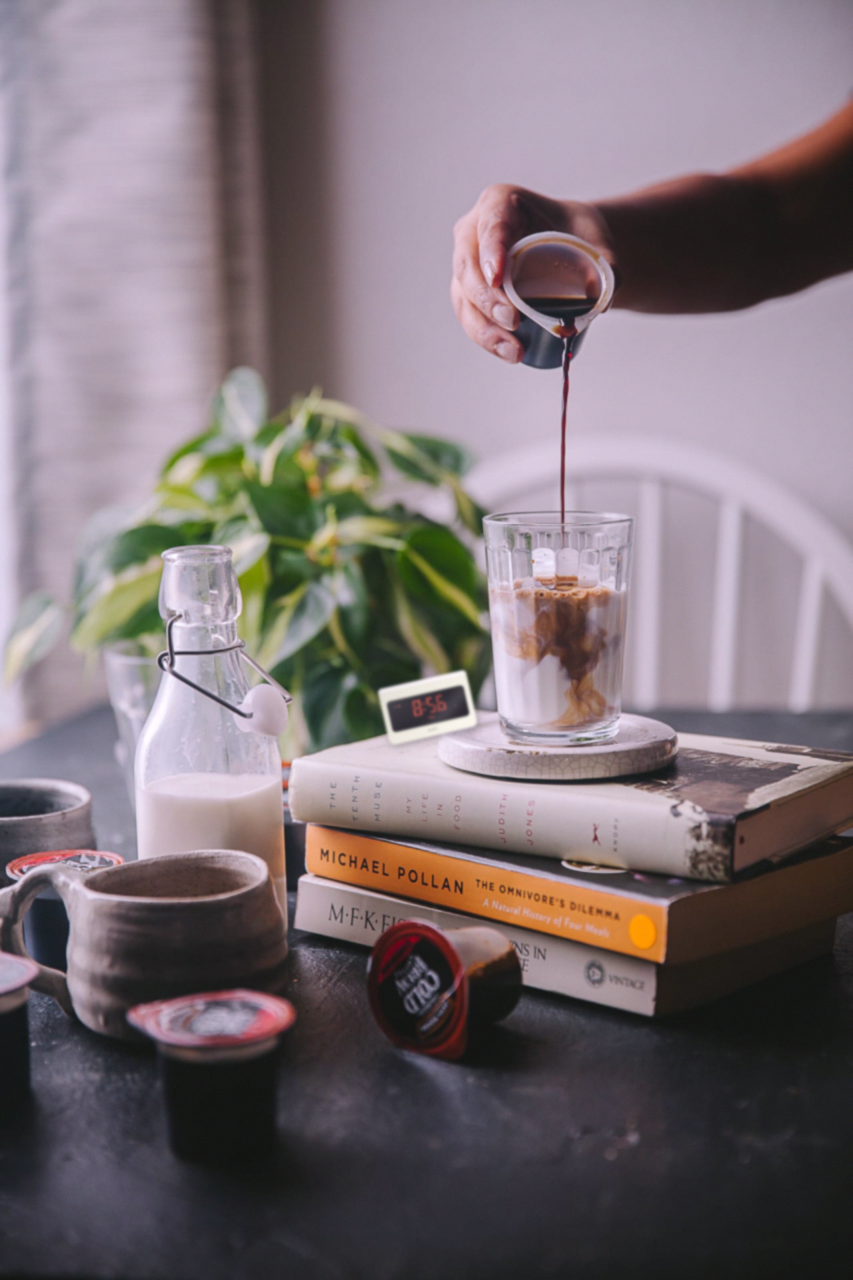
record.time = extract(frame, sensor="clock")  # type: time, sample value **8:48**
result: **8:56**
